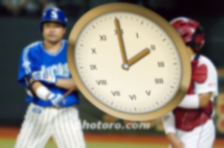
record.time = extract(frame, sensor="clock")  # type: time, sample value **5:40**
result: **2:00**
